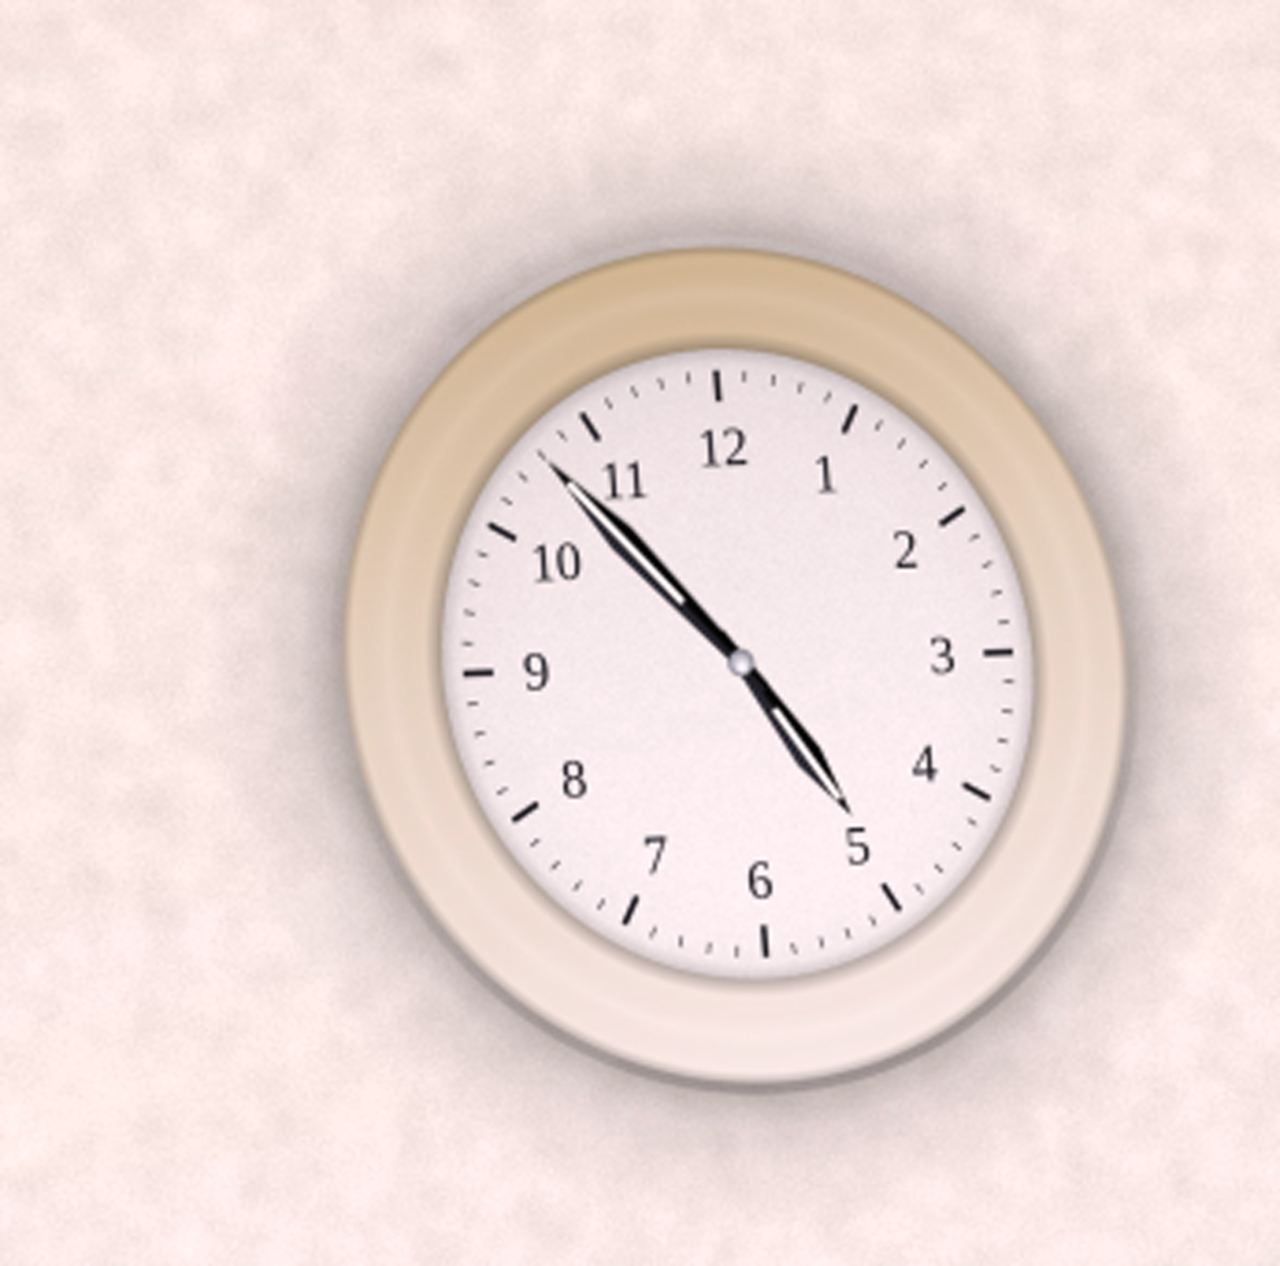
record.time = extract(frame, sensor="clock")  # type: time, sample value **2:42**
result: **4:53**
